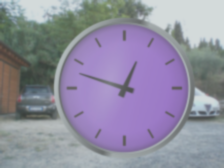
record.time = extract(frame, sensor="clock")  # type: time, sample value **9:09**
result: **12:48**
